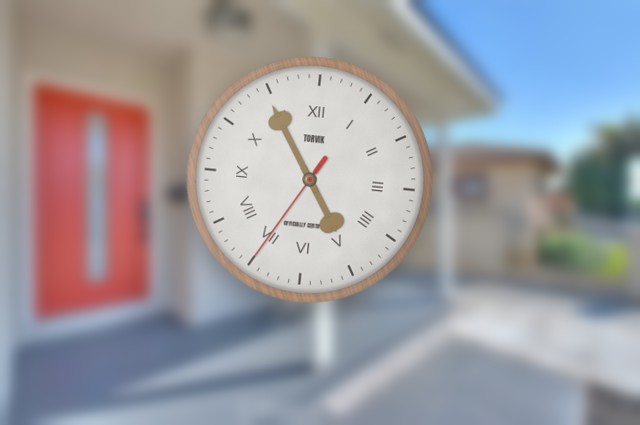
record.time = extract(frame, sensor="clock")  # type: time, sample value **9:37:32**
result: **4:54:35**
